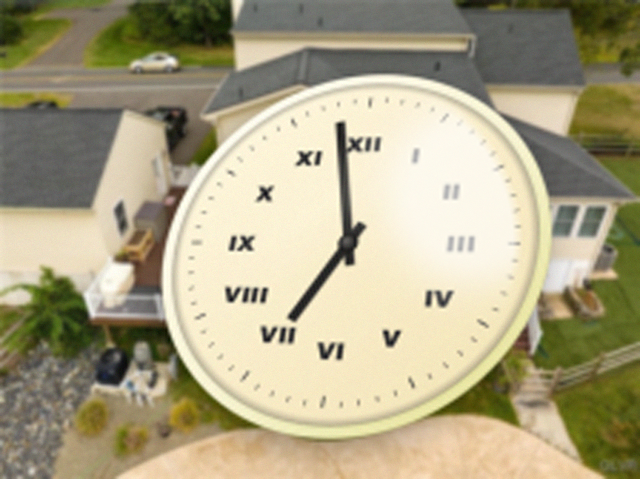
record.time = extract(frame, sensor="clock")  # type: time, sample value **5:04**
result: **6:58**
